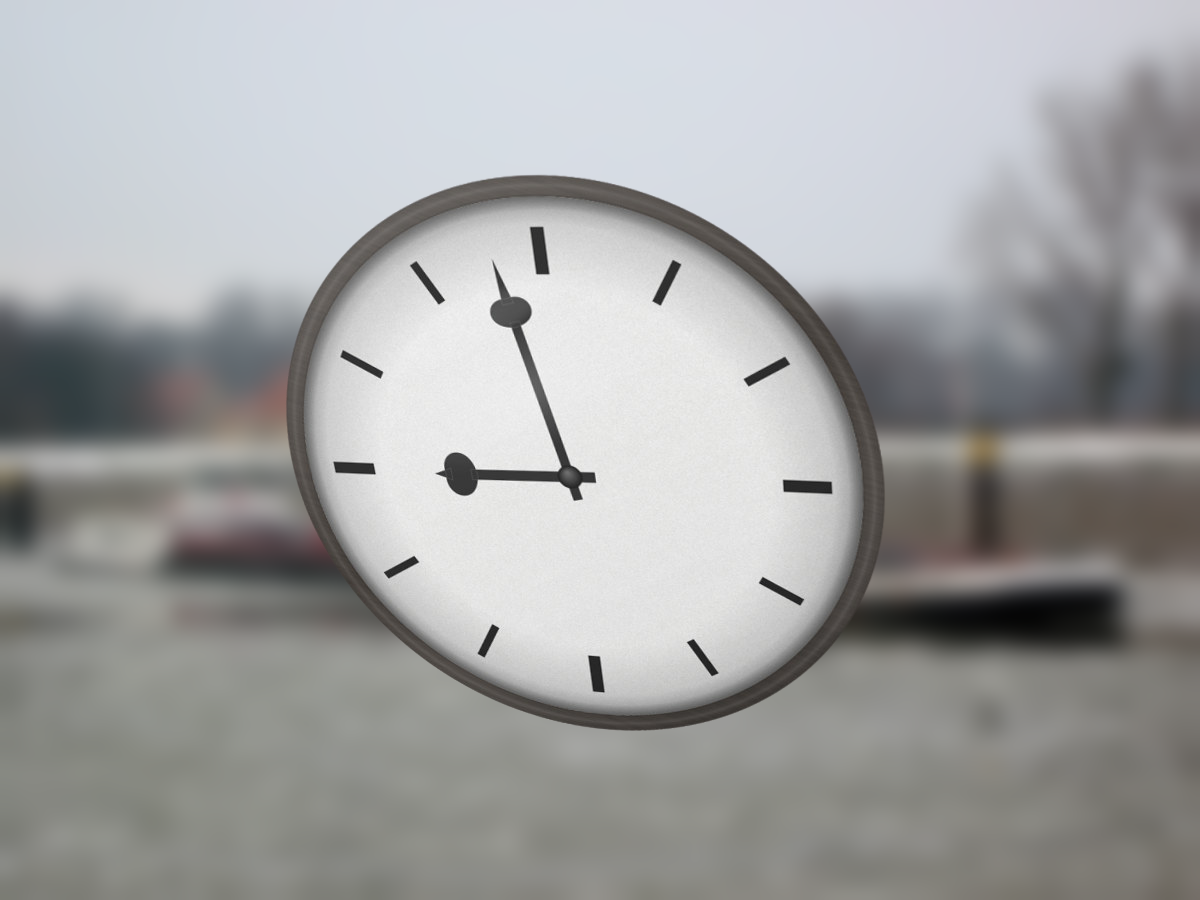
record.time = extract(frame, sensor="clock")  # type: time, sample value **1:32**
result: **8:58**
